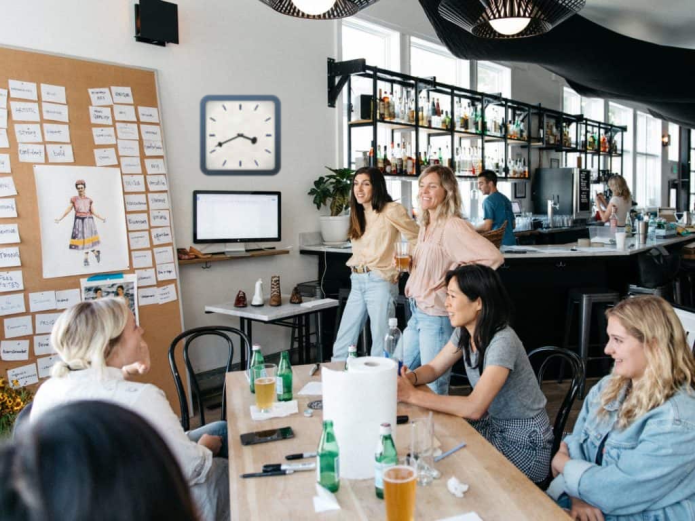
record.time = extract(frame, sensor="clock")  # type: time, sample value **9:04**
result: **3:41**
